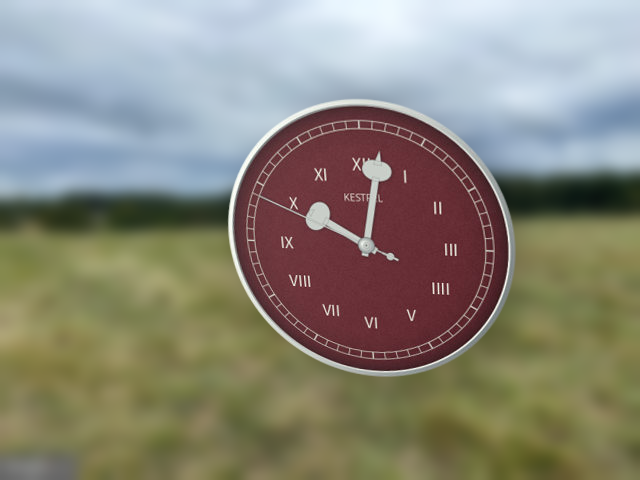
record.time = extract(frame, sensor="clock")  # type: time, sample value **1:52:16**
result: **10:01:49**
